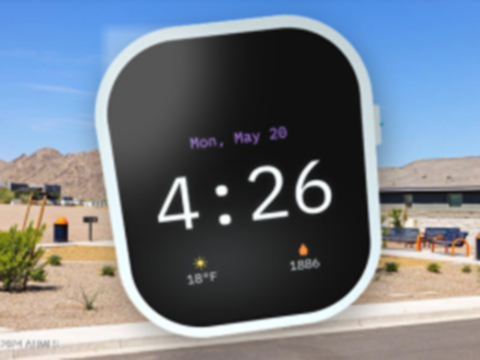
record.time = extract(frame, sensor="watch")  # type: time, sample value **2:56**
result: **4:26**
